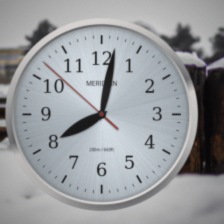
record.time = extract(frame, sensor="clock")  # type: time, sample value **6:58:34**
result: **8:01:52**
